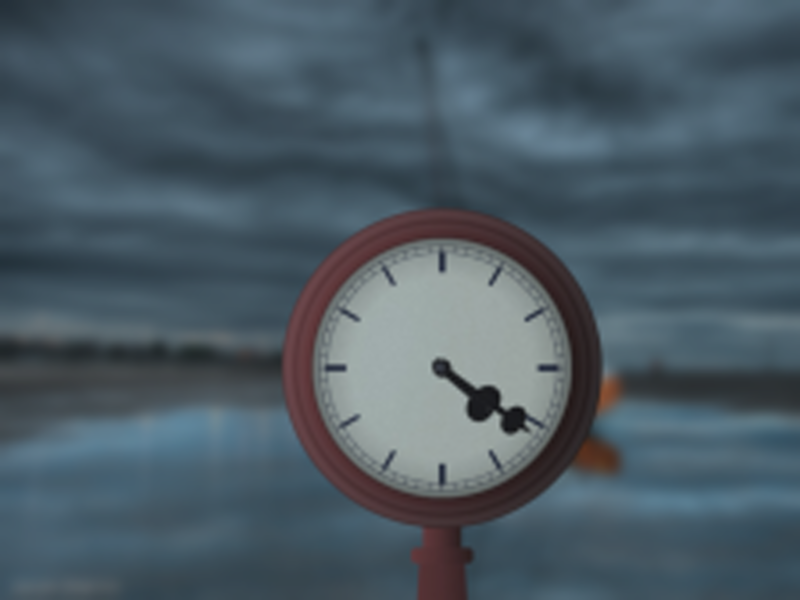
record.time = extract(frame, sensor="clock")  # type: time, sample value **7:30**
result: **4:21**
